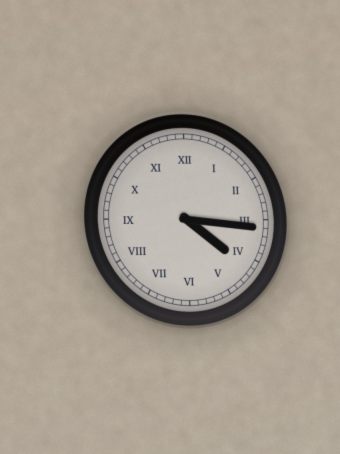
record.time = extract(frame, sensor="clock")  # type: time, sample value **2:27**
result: **4:16**
